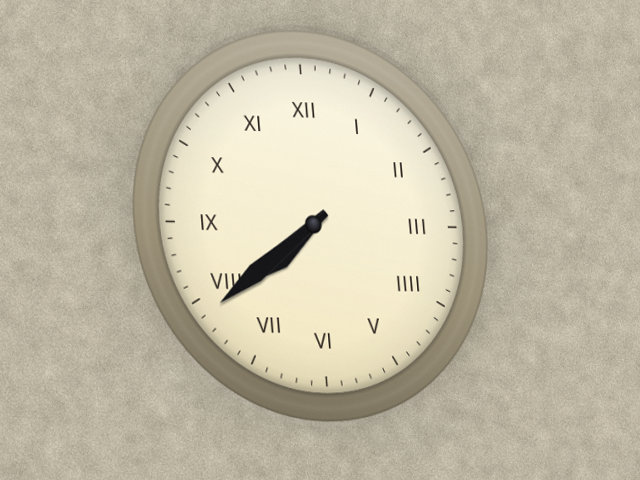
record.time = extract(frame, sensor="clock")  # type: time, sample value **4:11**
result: **7:39**
